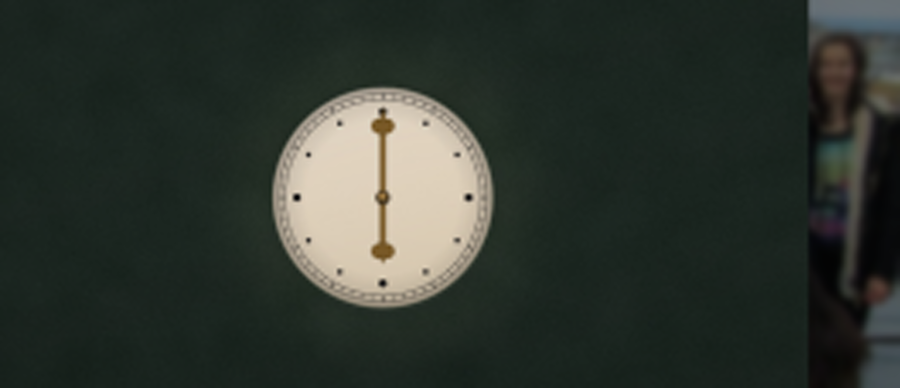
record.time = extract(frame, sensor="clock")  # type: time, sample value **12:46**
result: **6:00**
